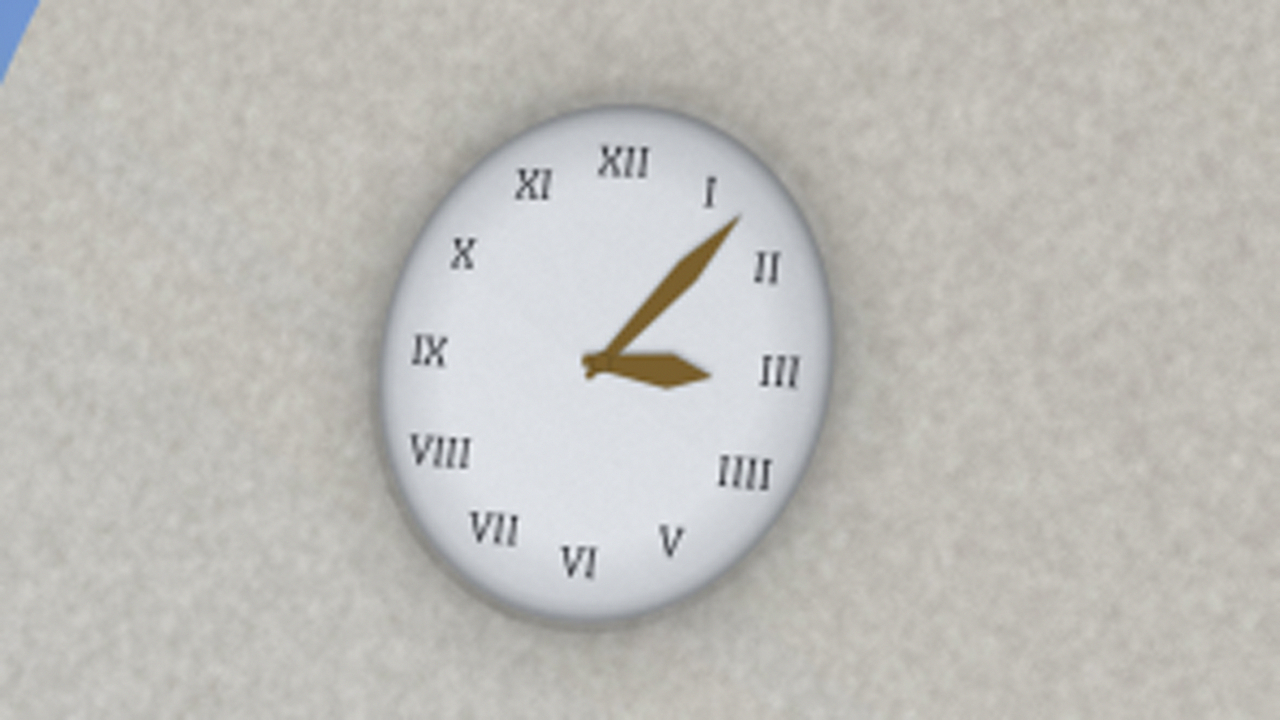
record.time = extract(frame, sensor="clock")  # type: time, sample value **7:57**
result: **3:07**
